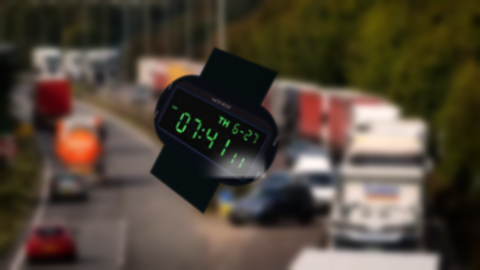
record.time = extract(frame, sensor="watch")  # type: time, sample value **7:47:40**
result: **7:41:11**
